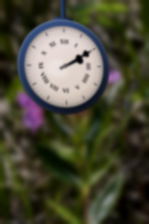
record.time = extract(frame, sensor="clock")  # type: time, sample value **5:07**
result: **2:10**
